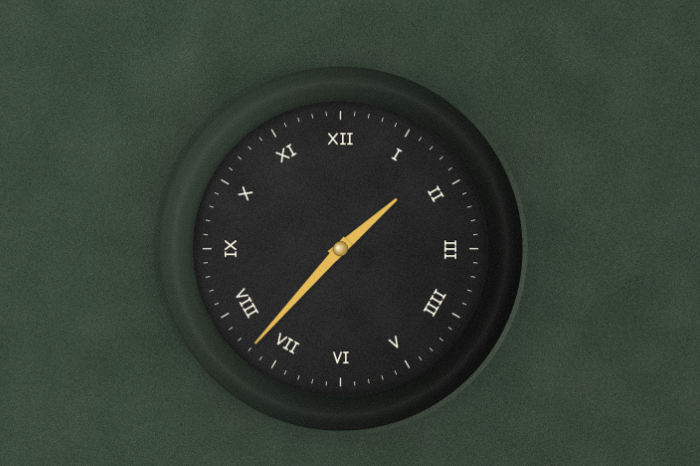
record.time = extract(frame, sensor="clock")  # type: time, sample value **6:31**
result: **1:37**
